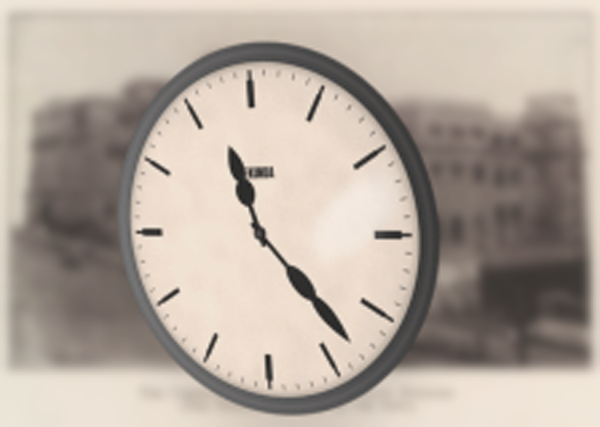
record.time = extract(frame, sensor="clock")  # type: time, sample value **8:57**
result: **11:23**
